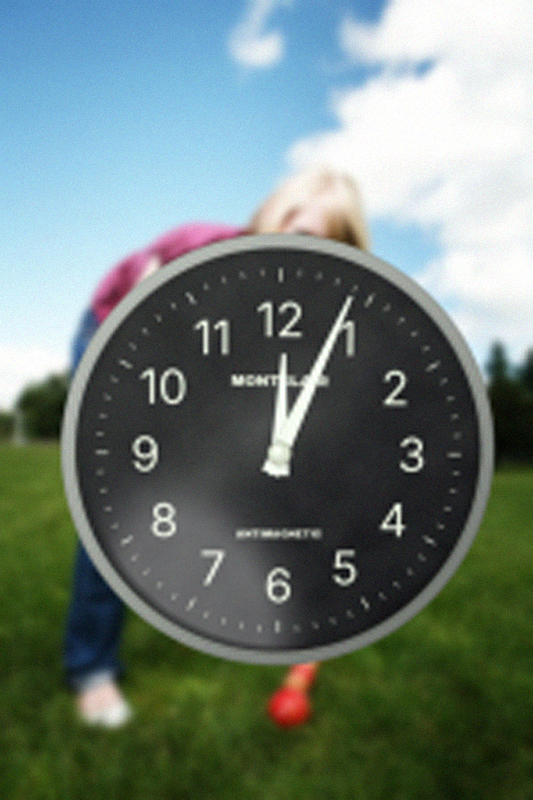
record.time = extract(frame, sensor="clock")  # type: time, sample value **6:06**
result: **12:04**
